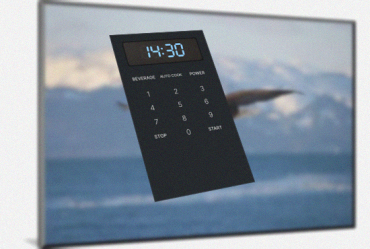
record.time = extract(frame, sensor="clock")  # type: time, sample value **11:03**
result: **14:30**
